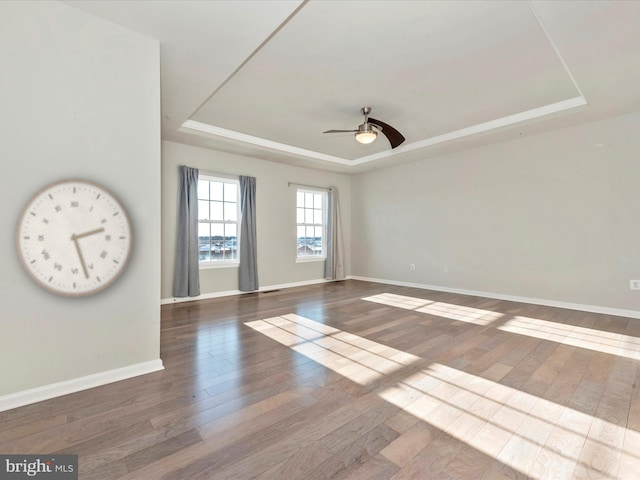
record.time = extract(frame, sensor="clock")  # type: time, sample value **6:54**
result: **2:27**
